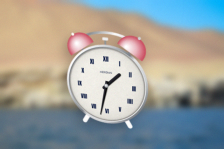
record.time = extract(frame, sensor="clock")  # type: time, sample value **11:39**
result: **1:32**
